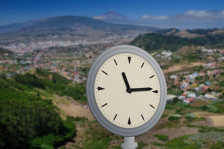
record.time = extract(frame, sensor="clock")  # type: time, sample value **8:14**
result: **11:14**
